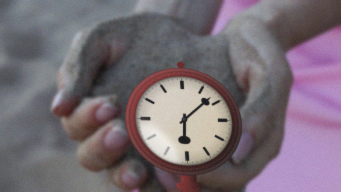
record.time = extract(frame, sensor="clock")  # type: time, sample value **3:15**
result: **6:08**
